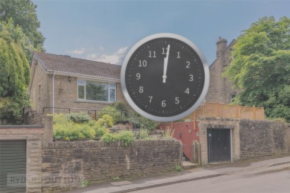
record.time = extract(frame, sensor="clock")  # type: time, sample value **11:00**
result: **12:01**
